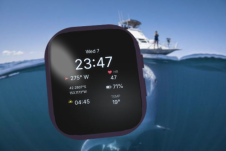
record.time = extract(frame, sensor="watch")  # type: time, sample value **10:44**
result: **23:47**
